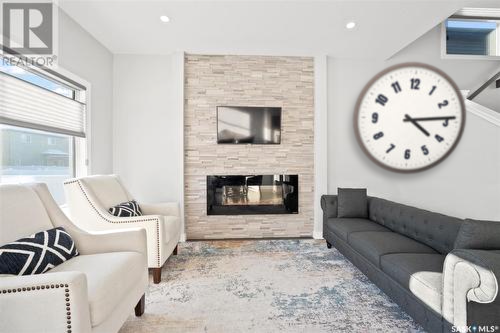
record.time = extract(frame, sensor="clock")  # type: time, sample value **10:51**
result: **4:14**
